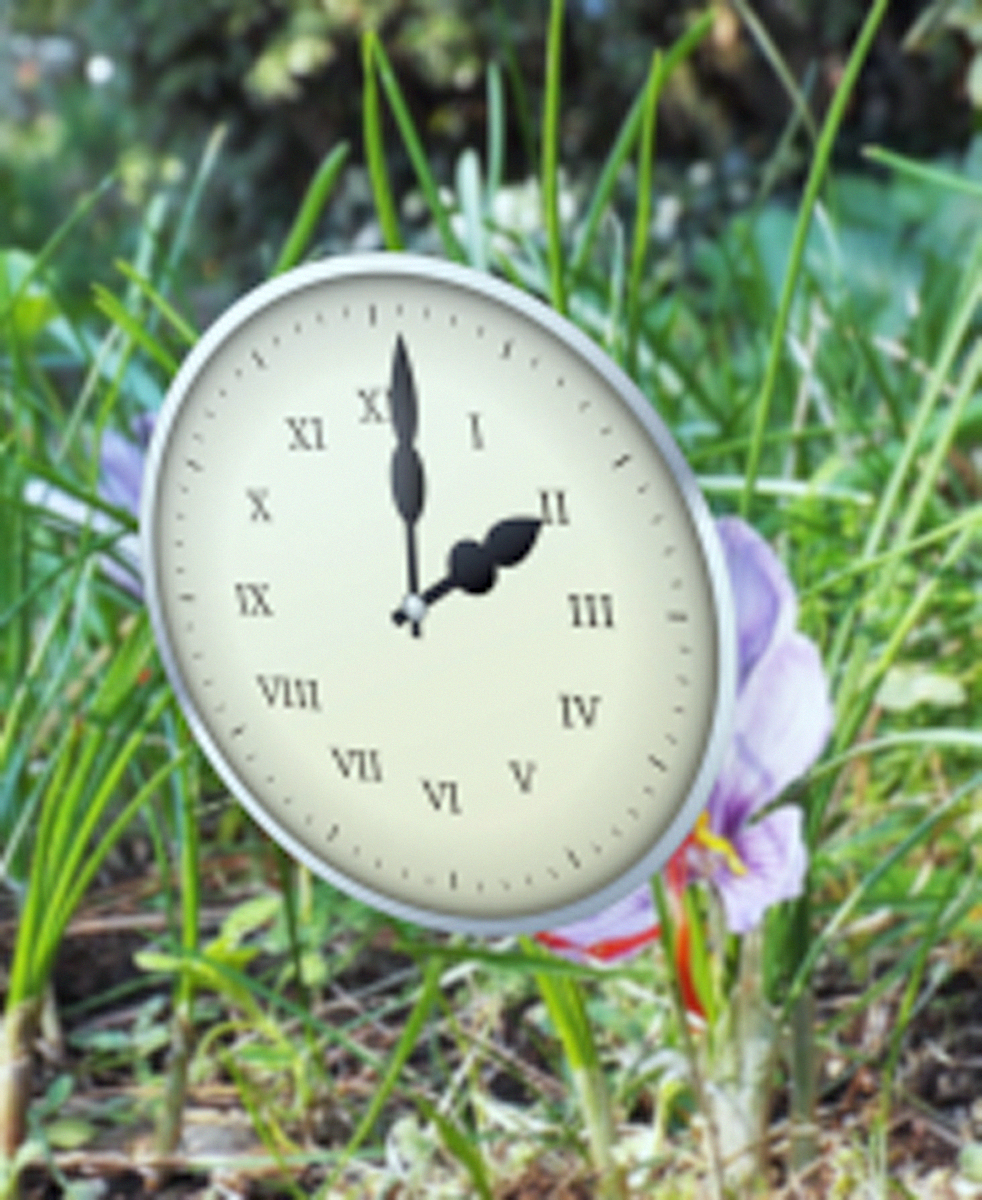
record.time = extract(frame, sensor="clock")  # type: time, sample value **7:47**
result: **2:01**
